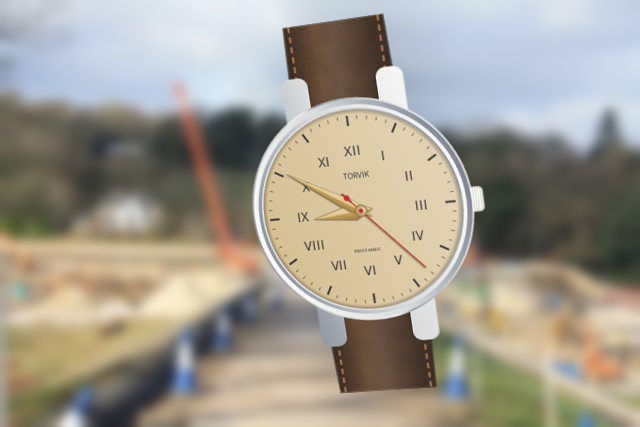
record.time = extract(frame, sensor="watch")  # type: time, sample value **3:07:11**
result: **8:50:23**
